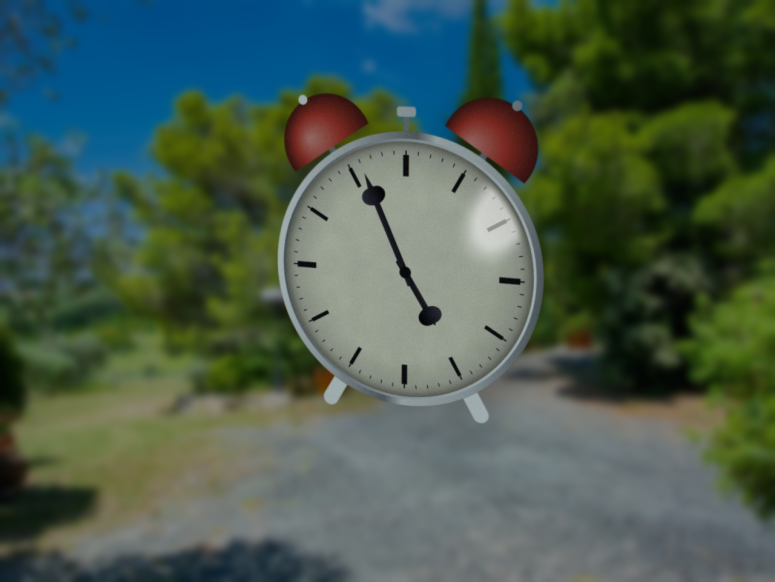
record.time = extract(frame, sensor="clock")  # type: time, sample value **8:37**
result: **4:56**
